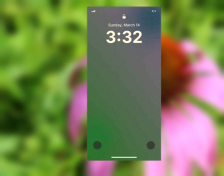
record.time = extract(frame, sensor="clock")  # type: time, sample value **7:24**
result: **3:32**
